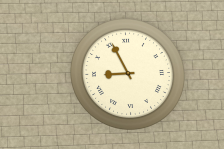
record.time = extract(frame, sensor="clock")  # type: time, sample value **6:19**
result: **8:56**
